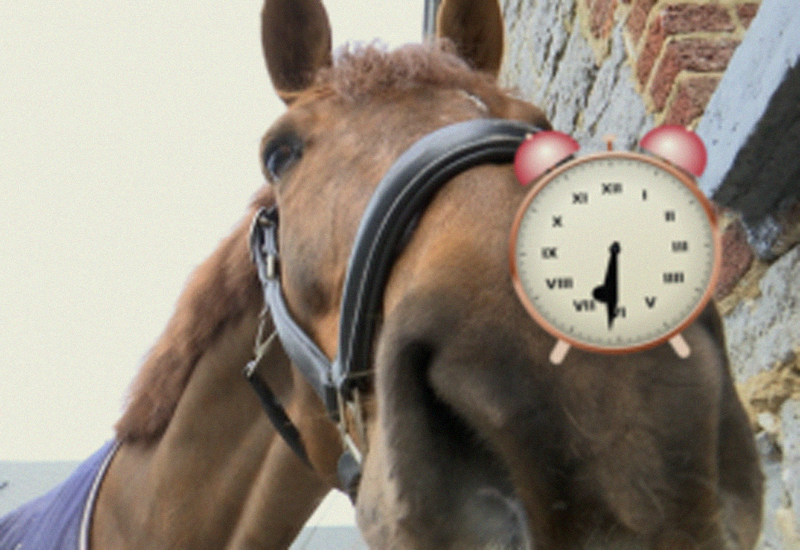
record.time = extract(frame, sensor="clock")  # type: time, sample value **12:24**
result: **6:31**
